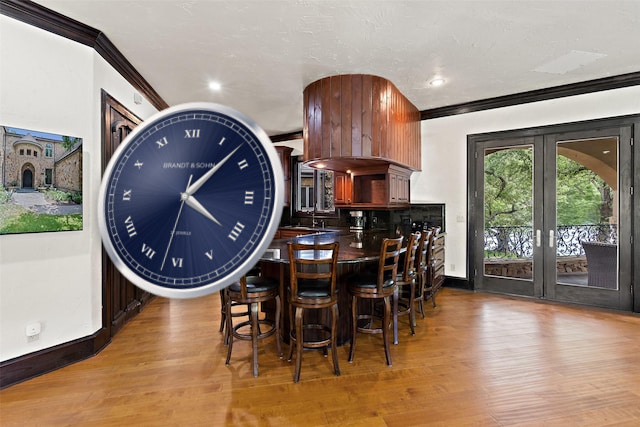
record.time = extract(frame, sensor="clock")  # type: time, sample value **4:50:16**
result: **4:07:32**
